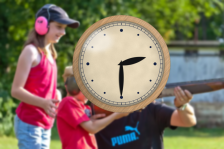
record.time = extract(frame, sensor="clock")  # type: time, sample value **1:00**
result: **2:30**
